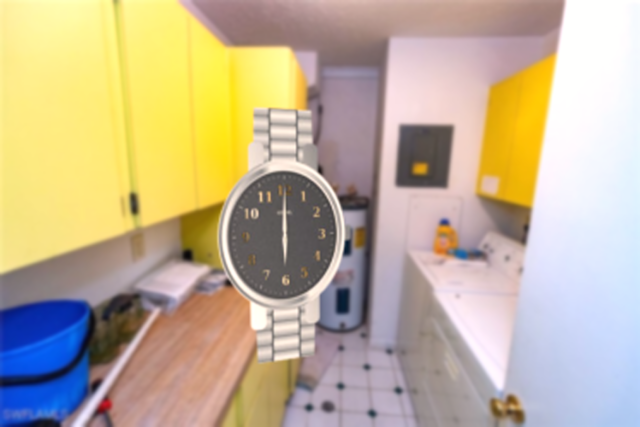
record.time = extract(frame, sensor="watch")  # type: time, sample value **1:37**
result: **6:00**
